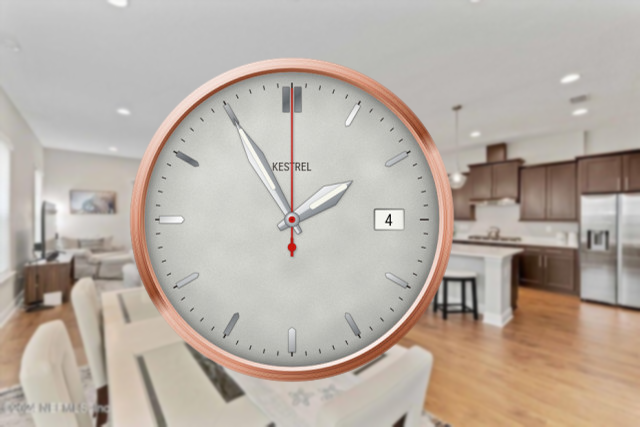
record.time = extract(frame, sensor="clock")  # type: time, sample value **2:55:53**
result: **1:55:00**
